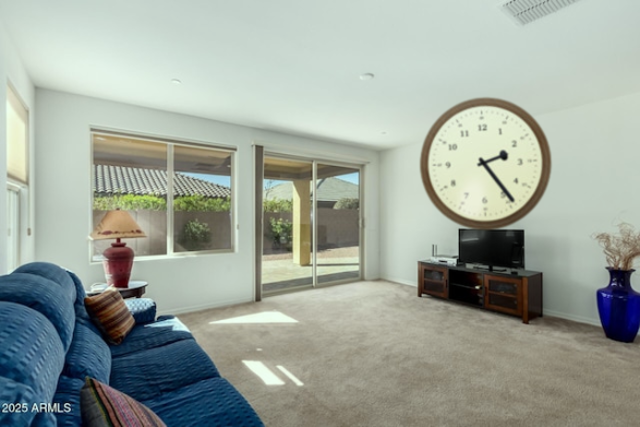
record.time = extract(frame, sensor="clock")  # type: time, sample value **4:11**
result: **2:24**
